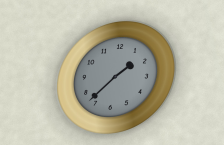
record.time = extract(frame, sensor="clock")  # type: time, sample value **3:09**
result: **1:37**
